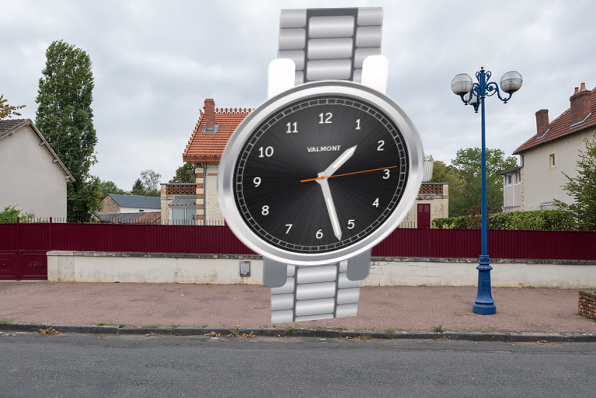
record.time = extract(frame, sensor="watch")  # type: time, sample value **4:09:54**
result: **1:27:14**
